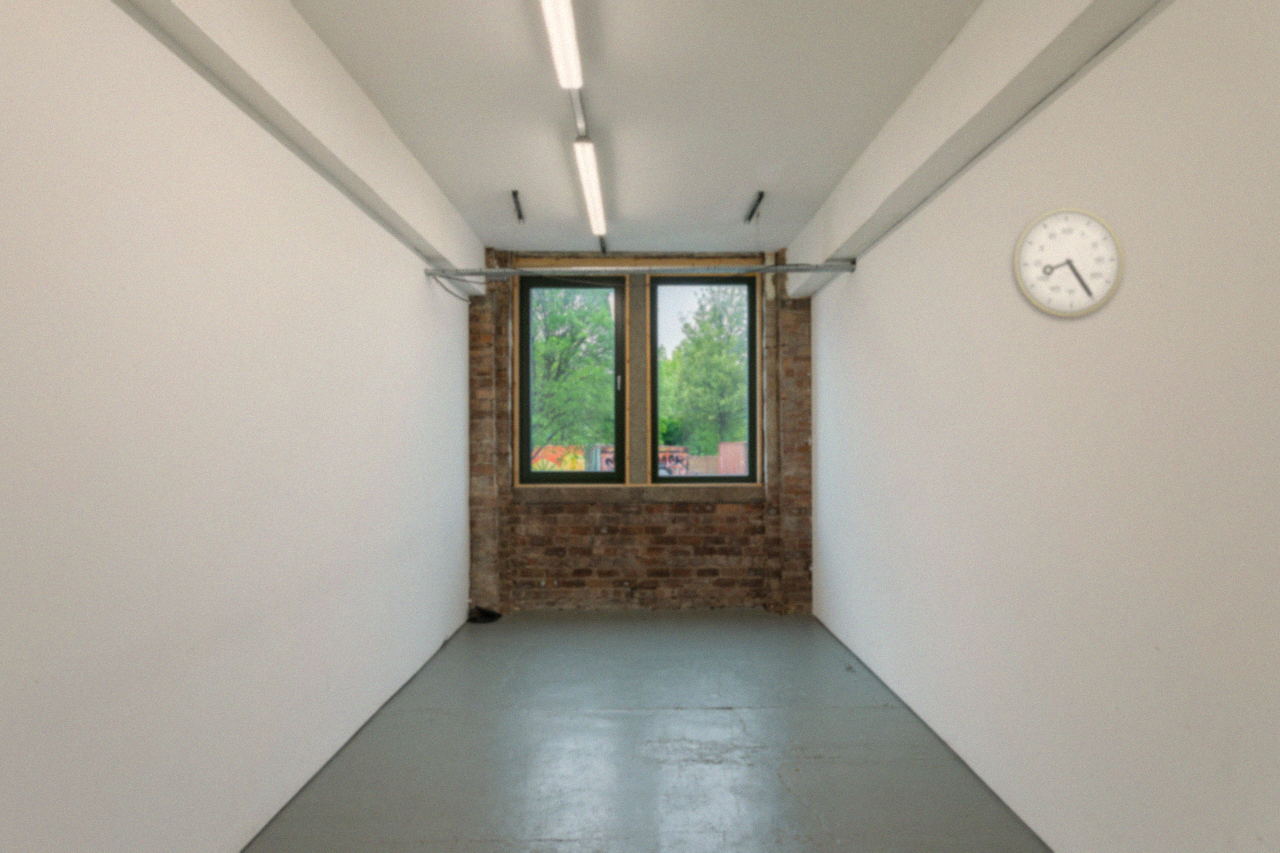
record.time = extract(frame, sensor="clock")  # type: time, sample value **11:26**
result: **8:25**
